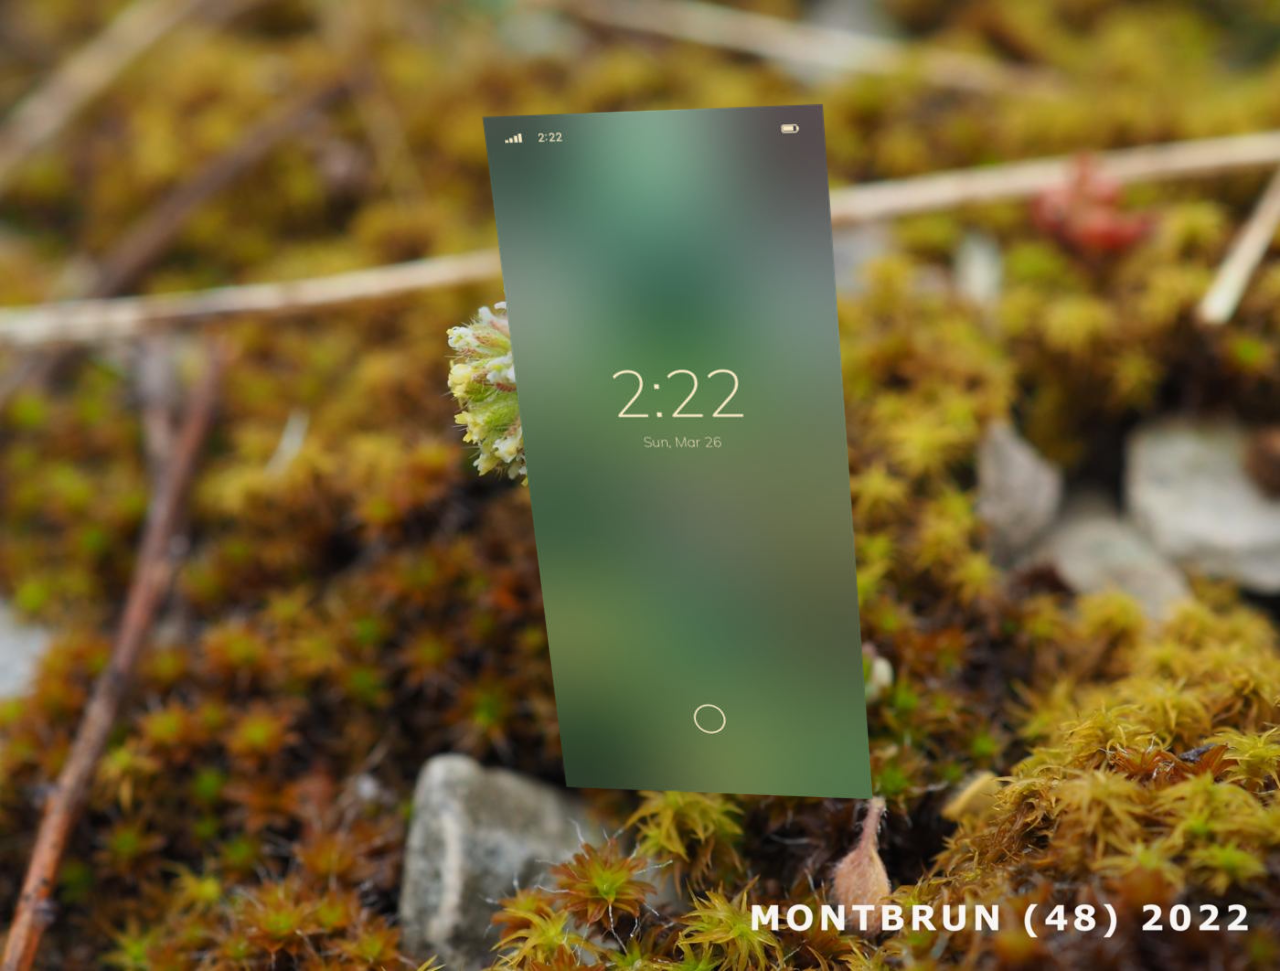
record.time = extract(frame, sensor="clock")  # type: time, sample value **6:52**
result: **2:22**
